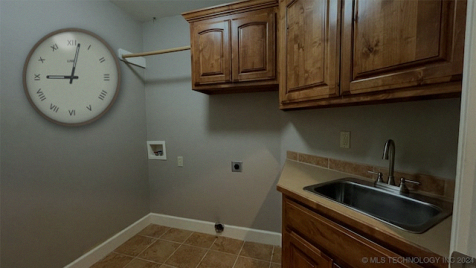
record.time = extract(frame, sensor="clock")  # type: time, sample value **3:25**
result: **9:02**
